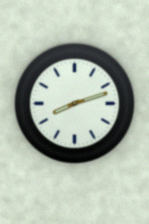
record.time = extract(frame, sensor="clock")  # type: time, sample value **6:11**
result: **8:12**
